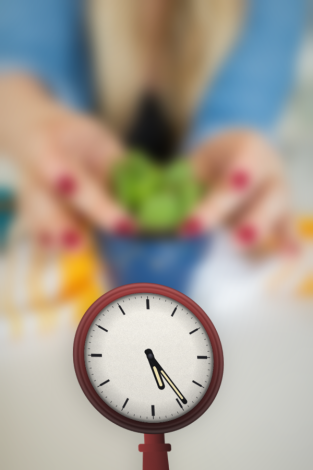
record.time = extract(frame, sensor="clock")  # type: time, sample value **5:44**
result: **5:24**
